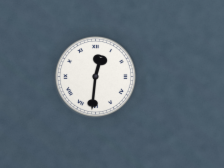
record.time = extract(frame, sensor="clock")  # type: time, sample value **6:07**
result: **12:31**
